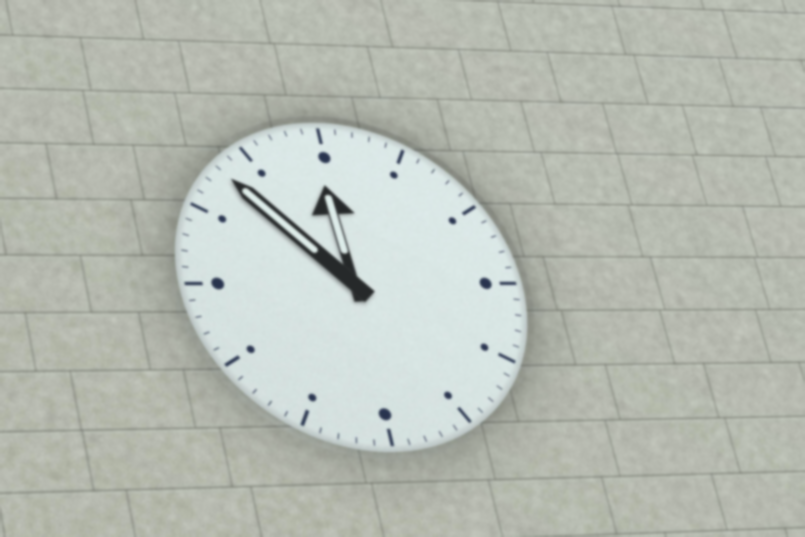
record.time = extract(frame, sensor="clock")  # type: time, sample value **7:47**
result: **11:53**
